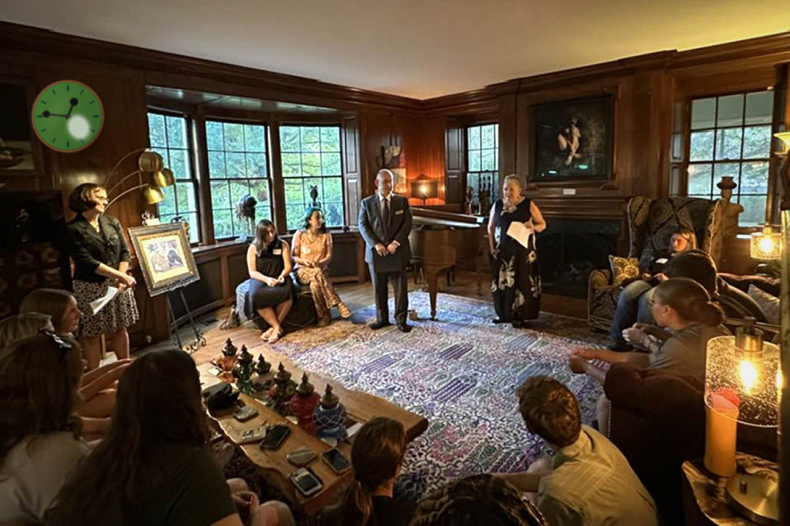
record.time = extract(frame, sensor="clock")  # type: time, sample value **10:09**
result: **12:46**
